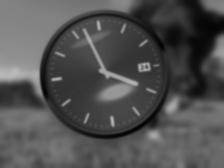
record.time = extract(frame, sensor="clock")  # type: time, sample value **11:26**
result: **3:57**
